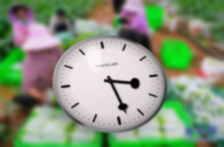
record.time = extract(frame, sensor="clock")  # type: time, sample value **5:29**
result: **3:28**
